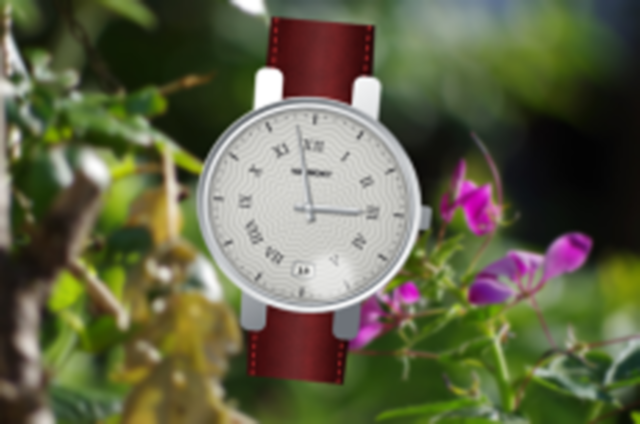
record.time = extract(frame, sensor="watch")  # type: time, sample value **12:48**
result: **2:58**
